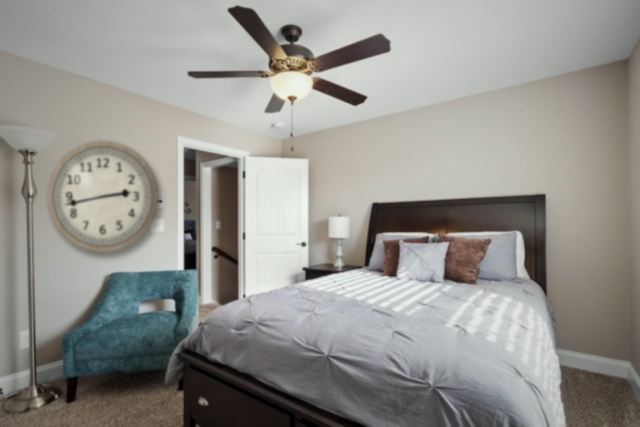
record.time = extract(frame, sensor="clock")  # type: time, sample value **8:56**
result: **2:43**
